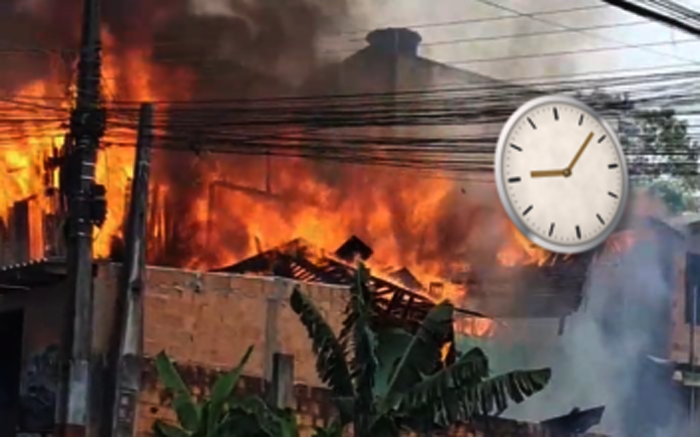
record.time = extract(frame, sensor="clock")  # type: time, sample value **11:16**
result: **9:08**
